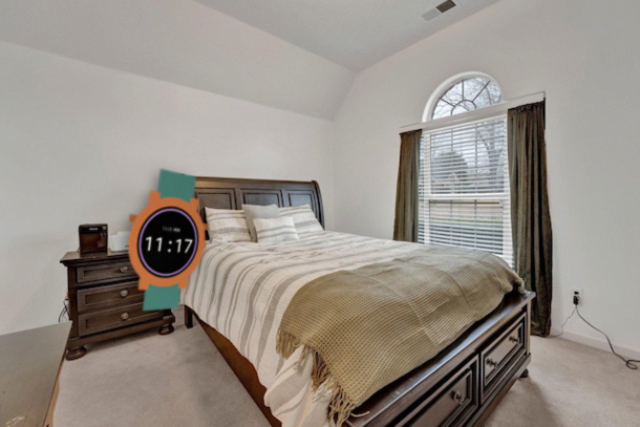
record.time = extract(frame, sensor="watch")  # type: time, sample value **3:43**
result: **11:17**
